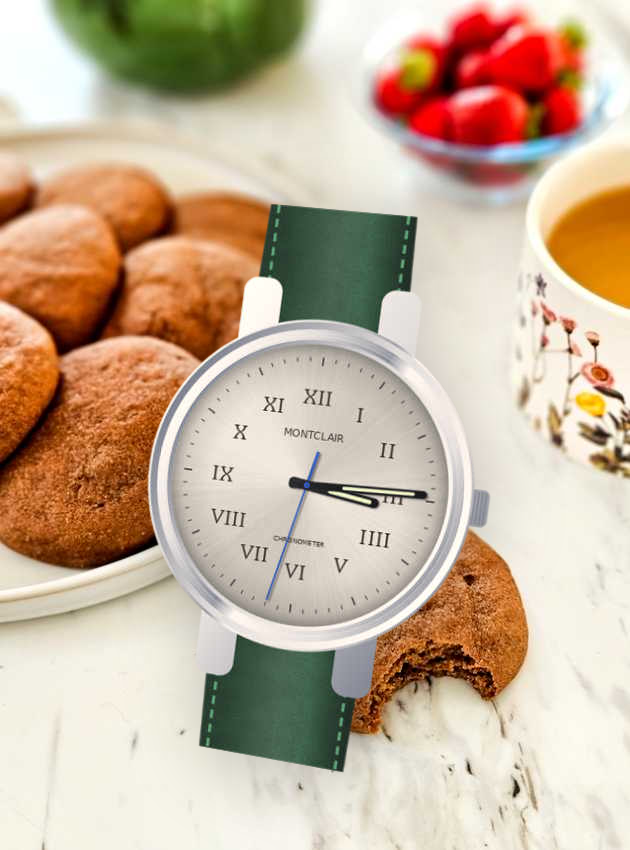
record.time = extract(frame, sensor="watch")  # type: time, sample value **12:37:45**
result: **3:14:32**
